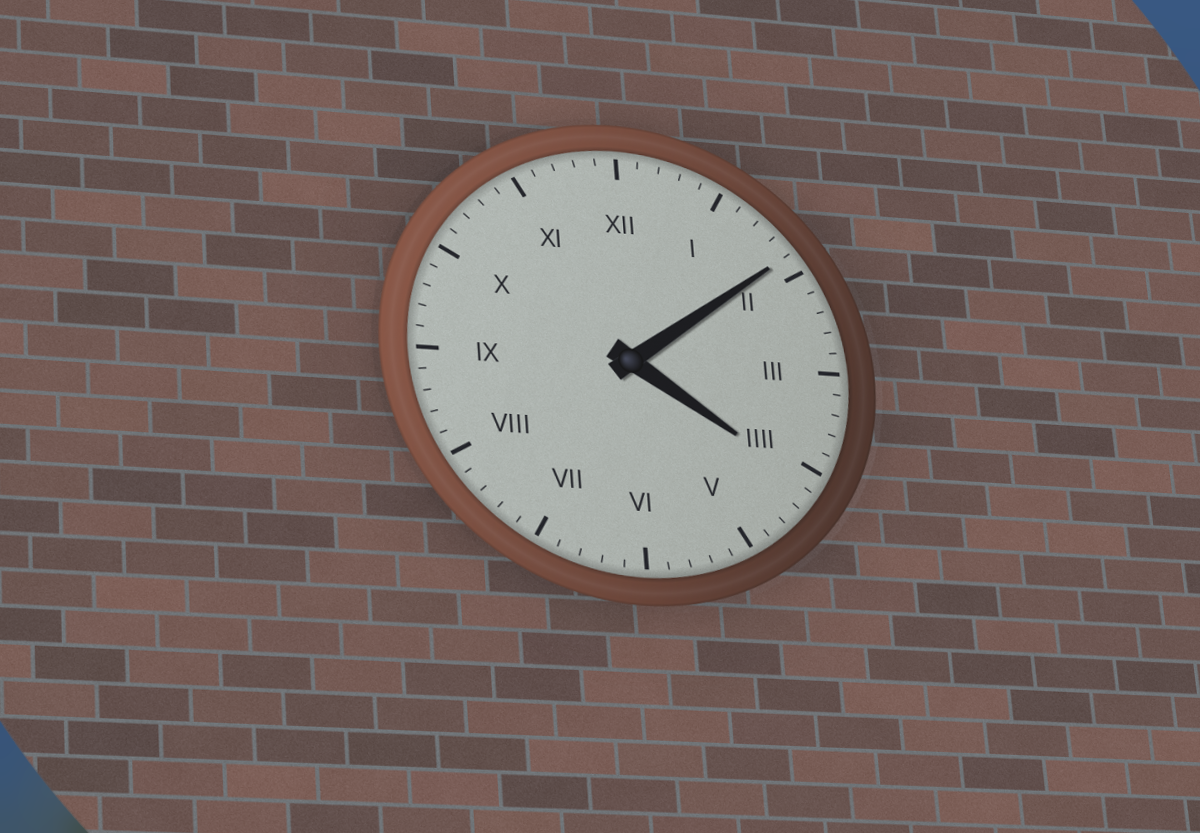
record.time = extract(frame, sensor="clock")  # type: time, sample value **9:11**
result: **4:09**
